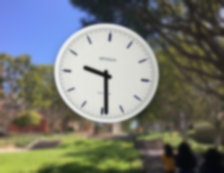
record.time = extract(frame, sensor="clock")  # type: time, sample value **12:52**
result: **9:29**
